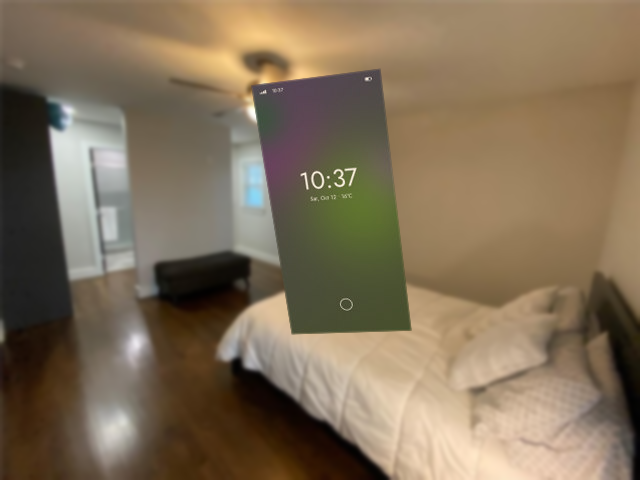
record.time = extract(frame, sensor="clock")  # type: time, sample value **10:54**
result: **10:37**
